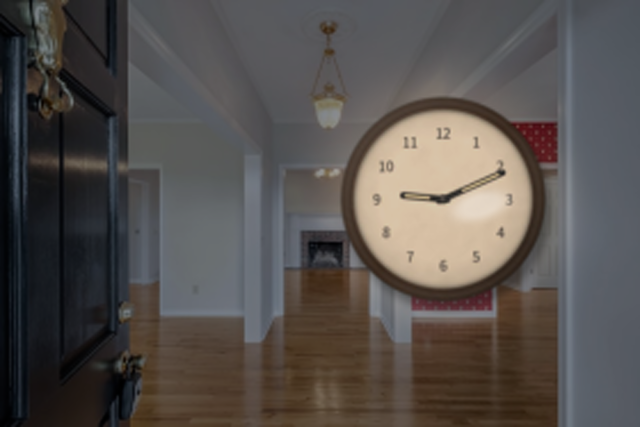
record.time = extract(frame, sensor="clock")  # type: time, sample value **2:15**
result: **9:11**
